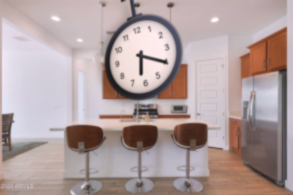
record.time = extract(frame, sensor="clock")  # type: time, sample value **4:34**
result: **6:20**
